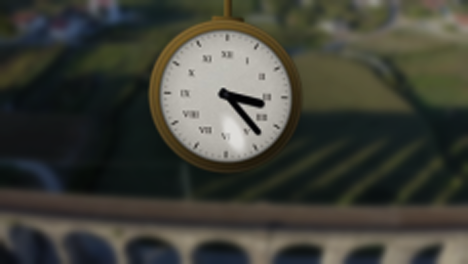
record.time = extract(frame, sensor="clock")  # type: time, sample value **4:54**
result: **3:23**
